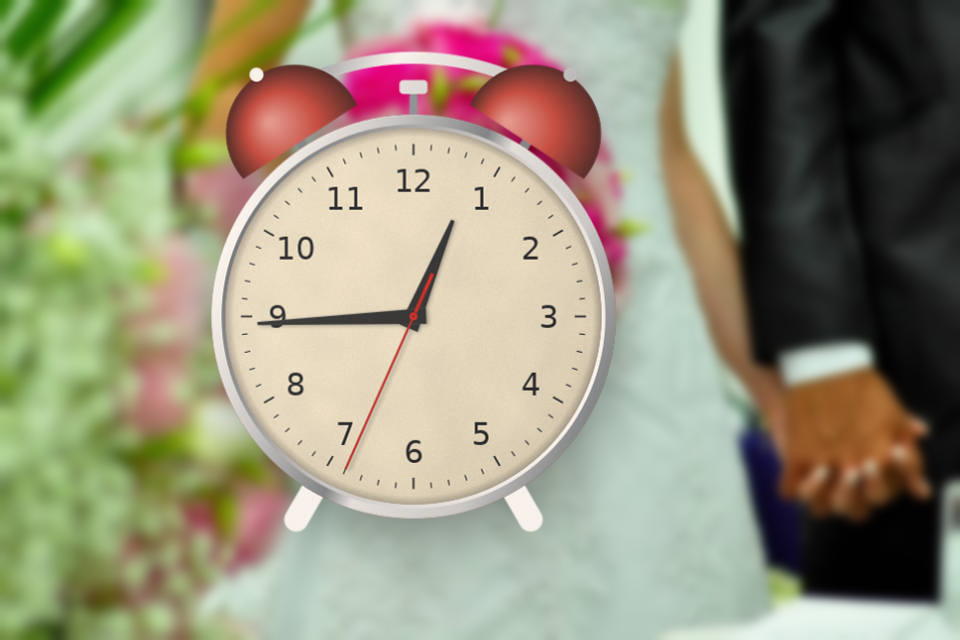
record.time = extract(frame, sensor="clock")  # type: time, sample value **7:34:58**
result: **12:44:34**
